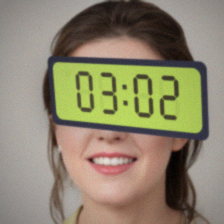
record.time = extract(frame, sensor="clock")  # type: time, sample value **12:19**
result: **3:02**
